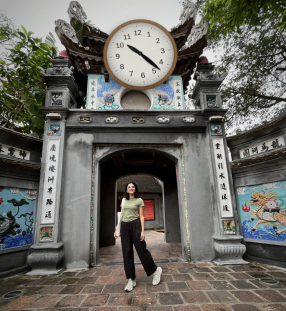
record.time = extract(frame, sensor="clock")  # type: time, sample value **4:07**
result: **10:23**
